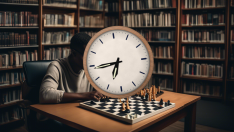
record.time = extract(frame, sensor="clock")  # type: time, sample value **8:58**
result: **6:44**
